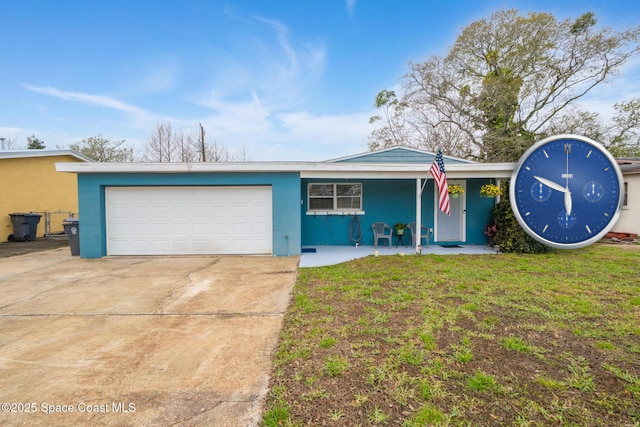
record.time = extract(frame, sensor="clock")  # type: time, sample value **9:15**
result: **5:49**
